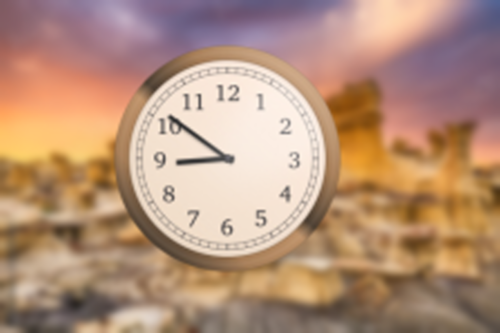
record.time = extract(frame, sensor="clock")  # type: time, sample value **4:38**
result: **8:51**
